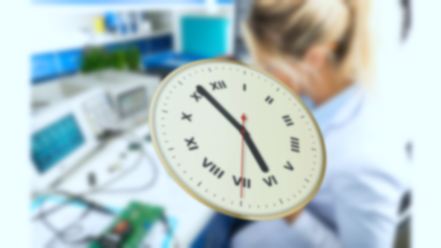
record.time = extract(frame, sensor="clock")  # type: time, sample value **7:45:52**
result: **5:56:35**
